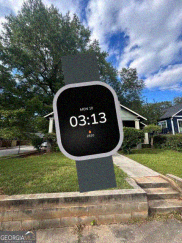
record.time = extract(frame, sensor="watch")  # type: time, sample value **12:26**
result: **3:13**
